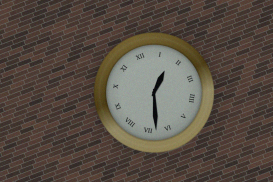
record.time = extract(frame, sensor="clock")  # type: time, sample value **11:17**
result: **1:33**
